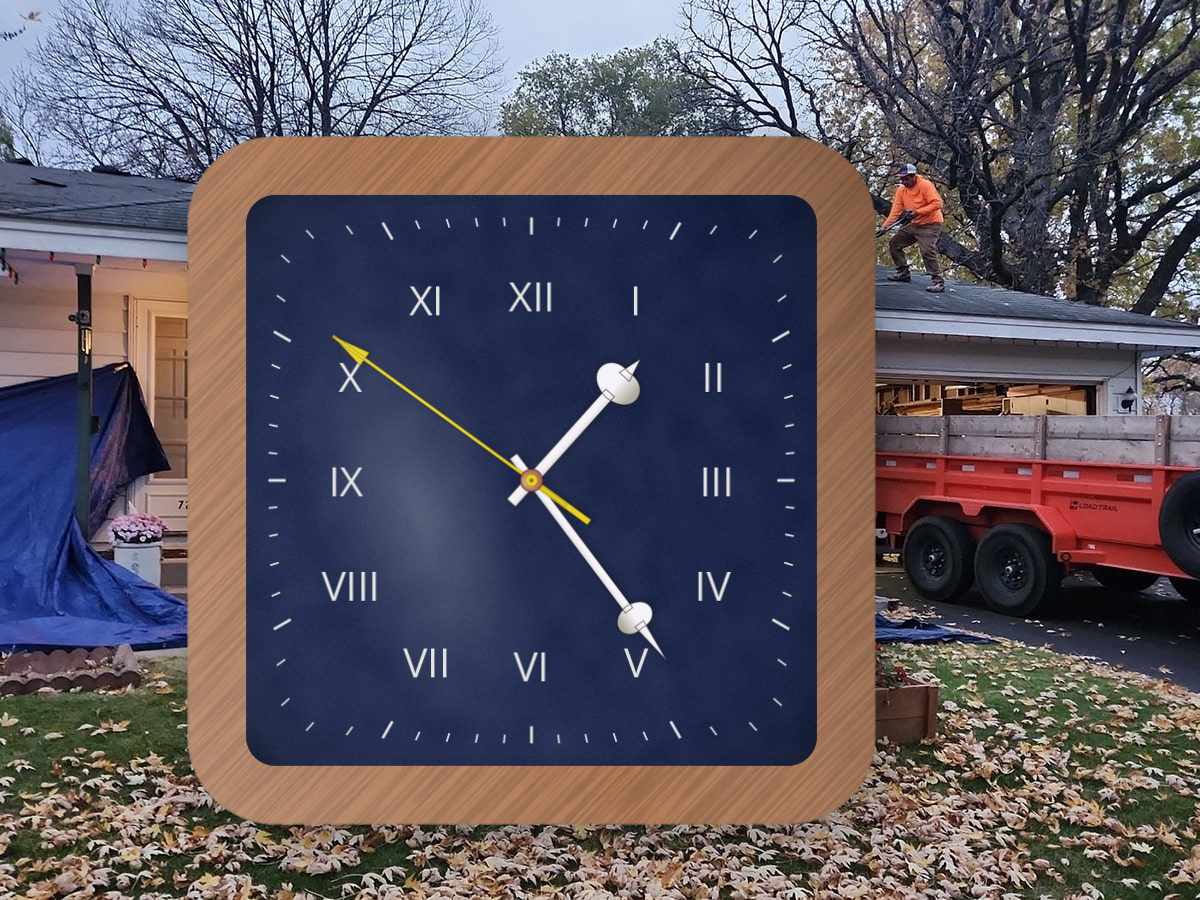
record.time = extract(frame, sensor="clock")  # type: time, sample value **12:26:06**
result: **1:23:51**
